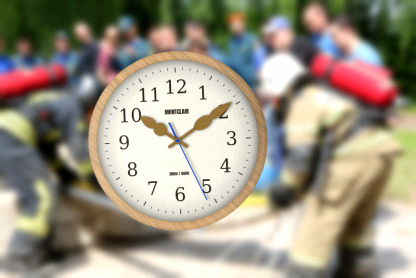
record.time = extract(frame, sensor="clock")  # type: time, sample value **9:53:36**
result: **10:09:26**
